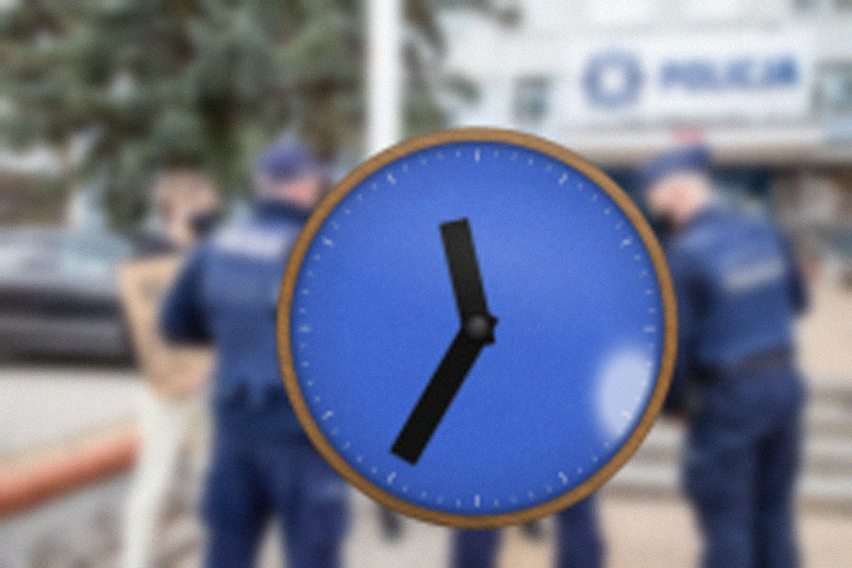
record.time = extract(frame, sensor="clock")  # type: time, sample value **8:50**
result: **11:35**
